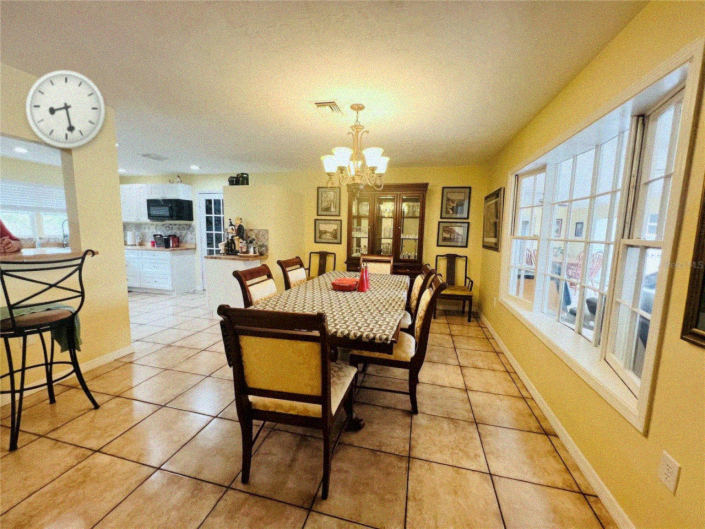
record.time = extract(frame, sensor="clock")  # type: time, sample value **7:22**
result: **8:28**
